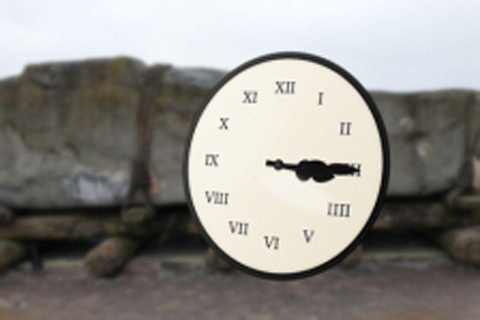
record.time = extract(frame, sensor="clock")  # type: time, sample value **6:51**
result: **3:15**
